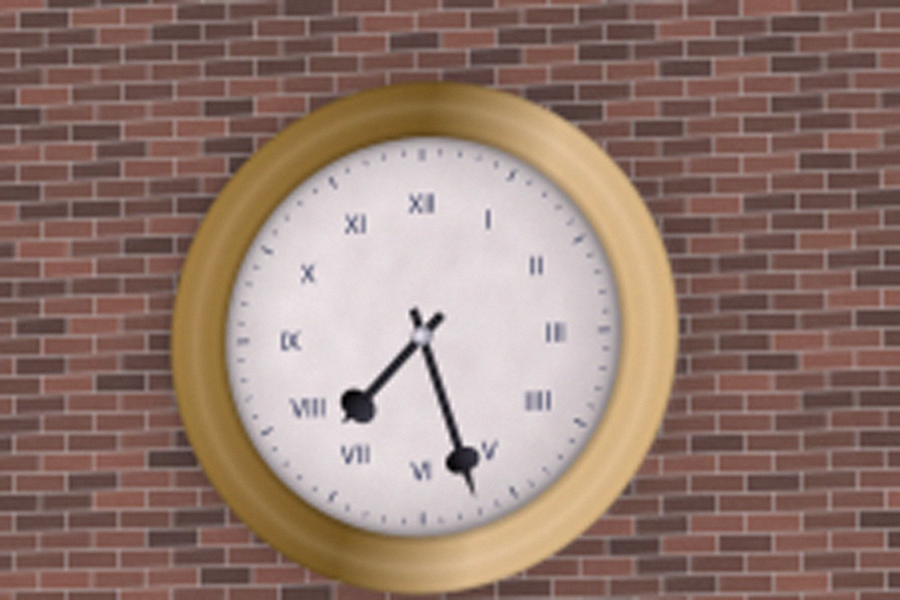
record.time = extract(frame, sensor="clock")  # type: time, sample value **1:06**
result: **7:27**
